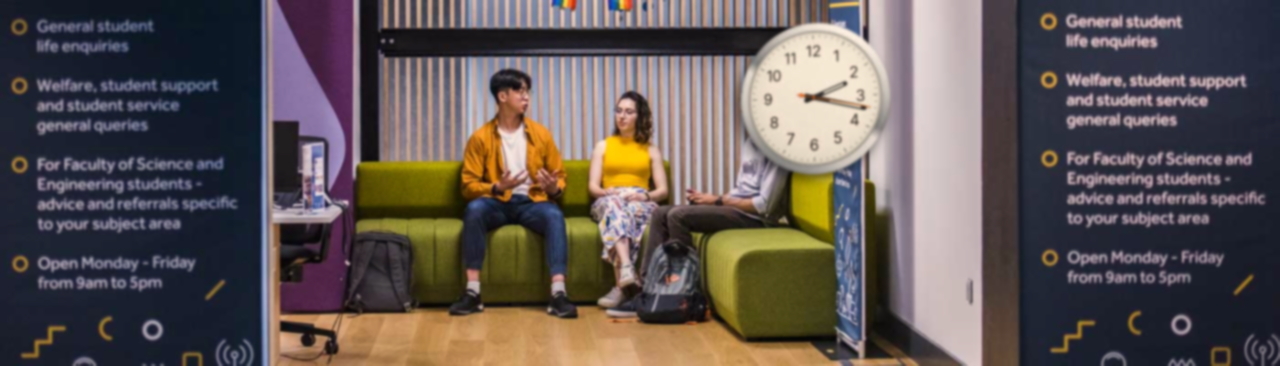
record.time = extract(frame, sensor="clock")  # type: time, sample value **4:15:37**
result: **2:17:17**
